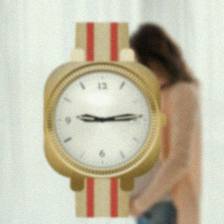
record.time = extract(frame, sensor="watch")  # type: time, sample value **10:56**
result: **9:14**
